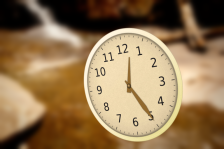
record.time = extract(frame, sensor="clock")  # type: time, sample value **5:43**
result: **12:25**
